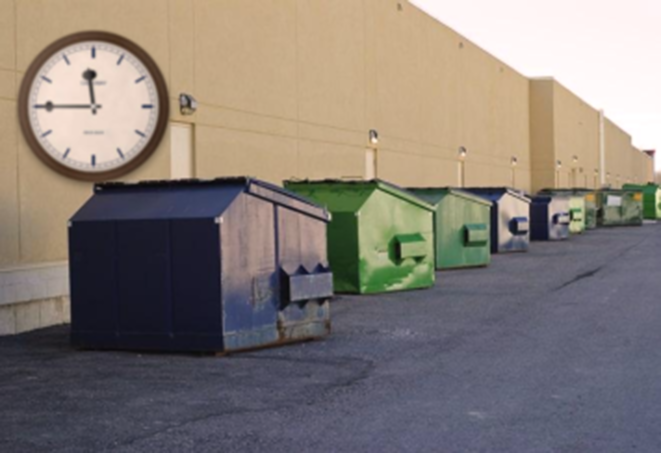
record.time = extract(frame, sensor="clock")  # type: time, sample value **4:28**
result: **11:45**
